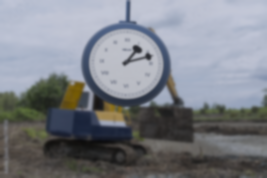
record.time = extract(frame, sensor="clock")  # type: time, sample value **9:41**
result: **1:12**
